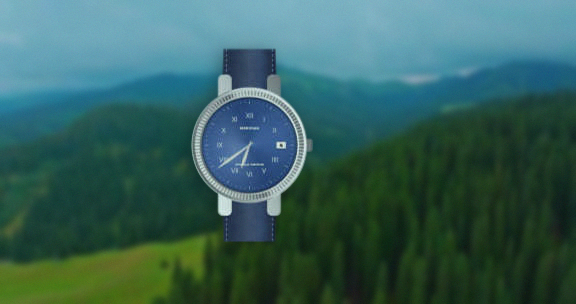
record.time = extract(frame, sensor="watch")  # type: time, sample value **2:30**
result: **6:39**
